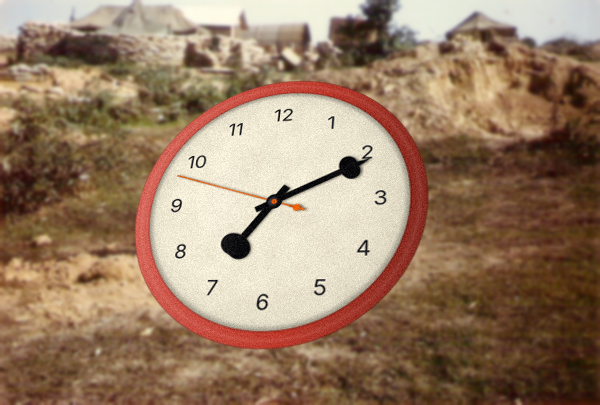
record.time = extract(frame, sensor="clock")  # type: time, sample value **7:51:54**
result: **7:10:48**
